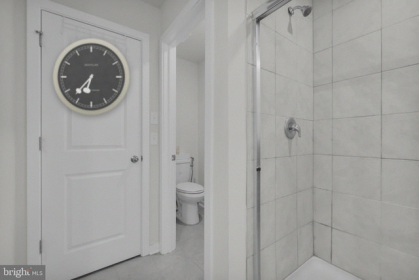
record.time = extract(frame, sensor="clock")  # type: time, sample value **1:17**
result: **6:37**
